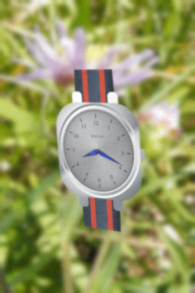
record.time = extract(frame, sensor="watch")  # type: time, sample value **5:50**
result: **8:19**
